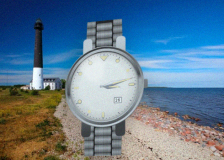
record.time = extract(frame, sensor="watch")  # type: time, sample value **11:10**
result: **3:13**
